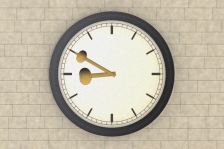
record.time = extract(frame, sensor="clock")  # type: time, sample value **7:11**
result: **8:50**
